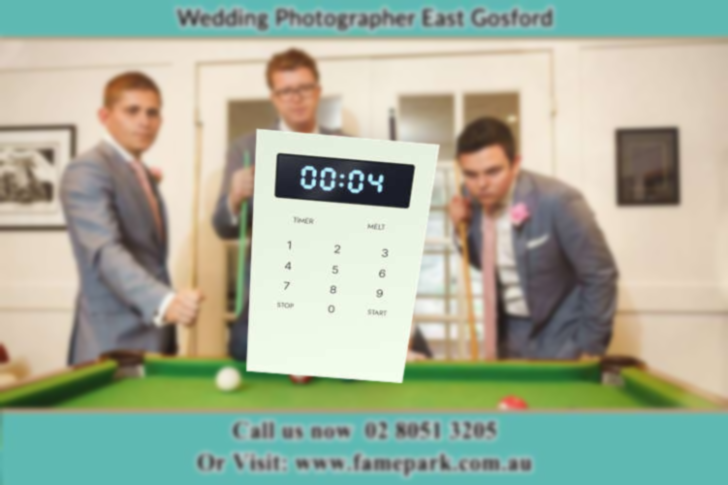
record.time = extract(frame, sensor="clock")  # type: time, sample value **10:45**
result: **0:04**
